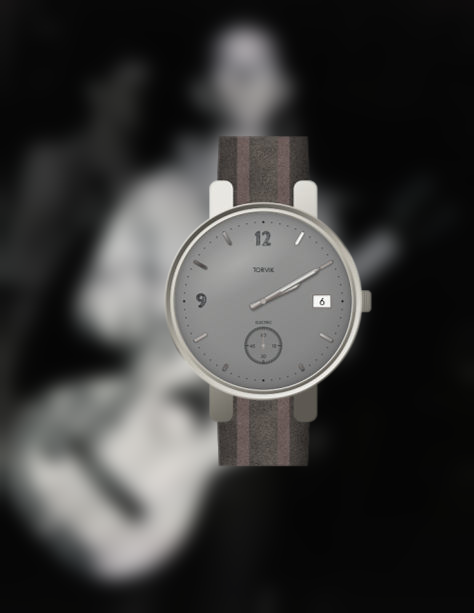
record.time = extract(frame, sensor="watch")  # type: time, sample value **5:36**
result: **2:10**
